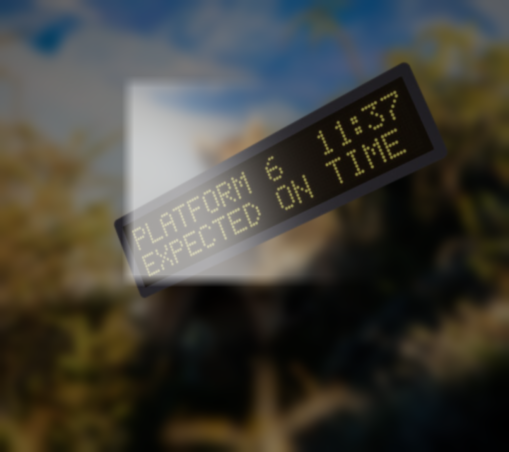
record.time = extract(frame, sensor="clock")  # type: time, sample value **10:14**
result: **11:37**
